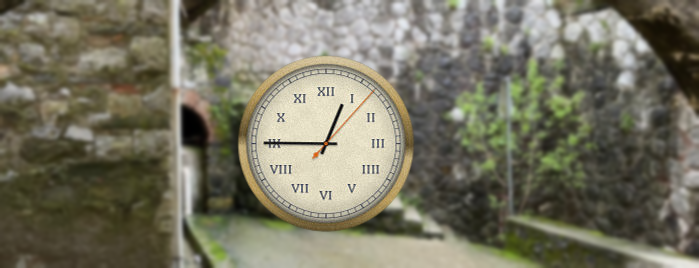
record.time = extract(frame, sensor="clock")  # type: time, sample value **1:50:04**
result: **12:45:07**
